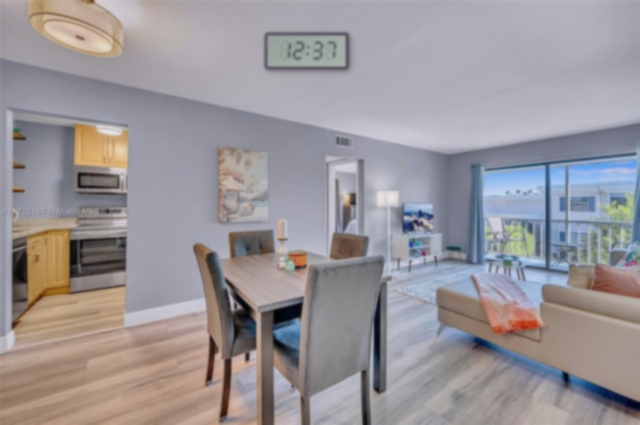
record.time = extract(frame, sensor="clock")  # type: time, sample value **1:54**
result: **12:37**
